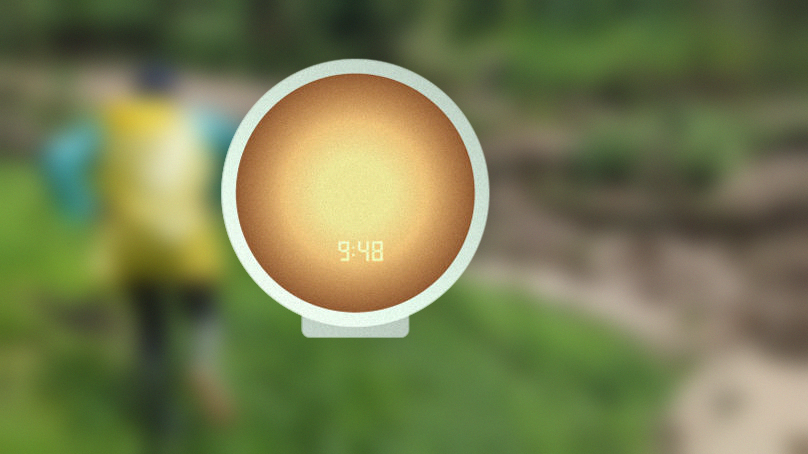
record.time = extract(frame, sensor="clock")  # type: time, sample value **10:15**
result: **9:48**
